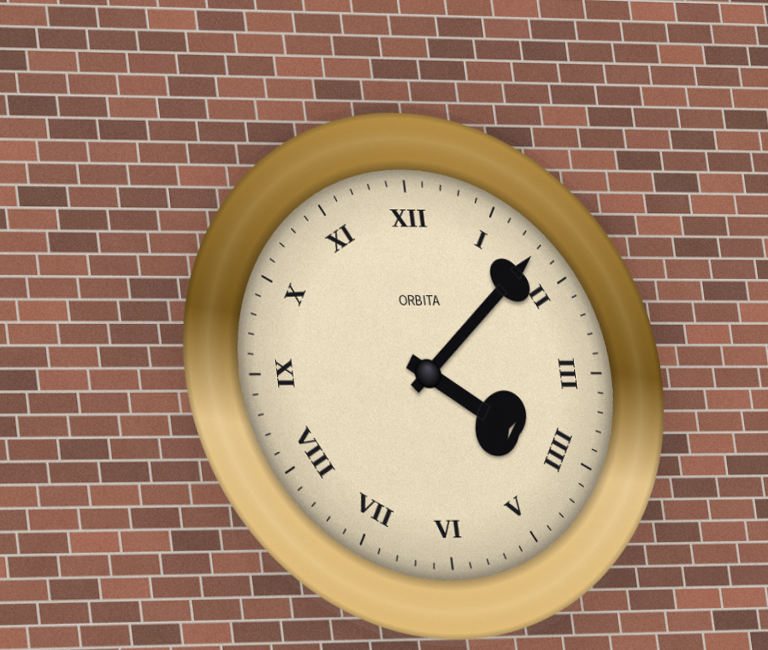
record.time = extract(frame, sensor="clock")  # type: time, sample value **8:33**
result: **4:08**
